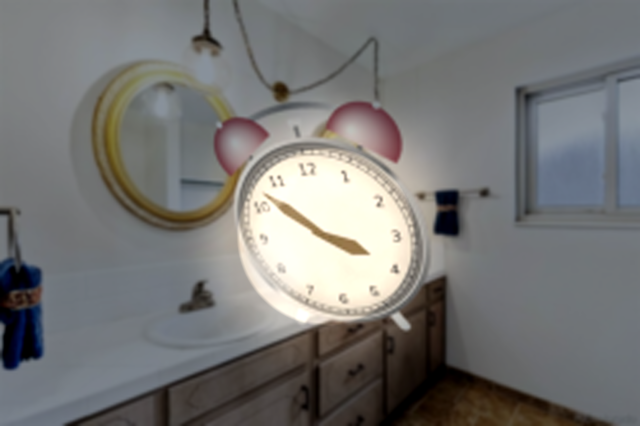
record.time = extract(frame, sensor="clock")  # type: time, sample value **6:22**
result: **3:52**
